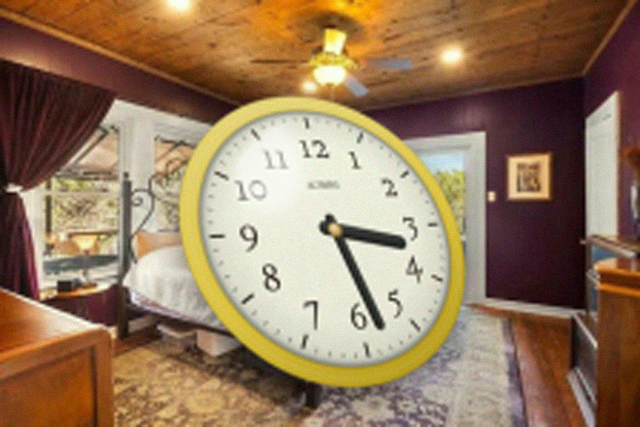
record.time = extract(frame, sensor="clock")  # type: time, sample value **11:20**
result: **3:28**
